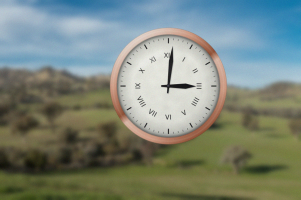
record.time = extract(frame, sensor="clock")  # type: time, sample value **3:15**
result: **3:01**
